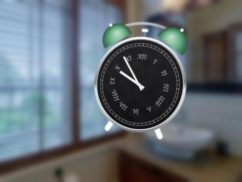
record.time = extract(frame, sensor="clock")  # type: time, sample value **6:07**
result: **9:54**
